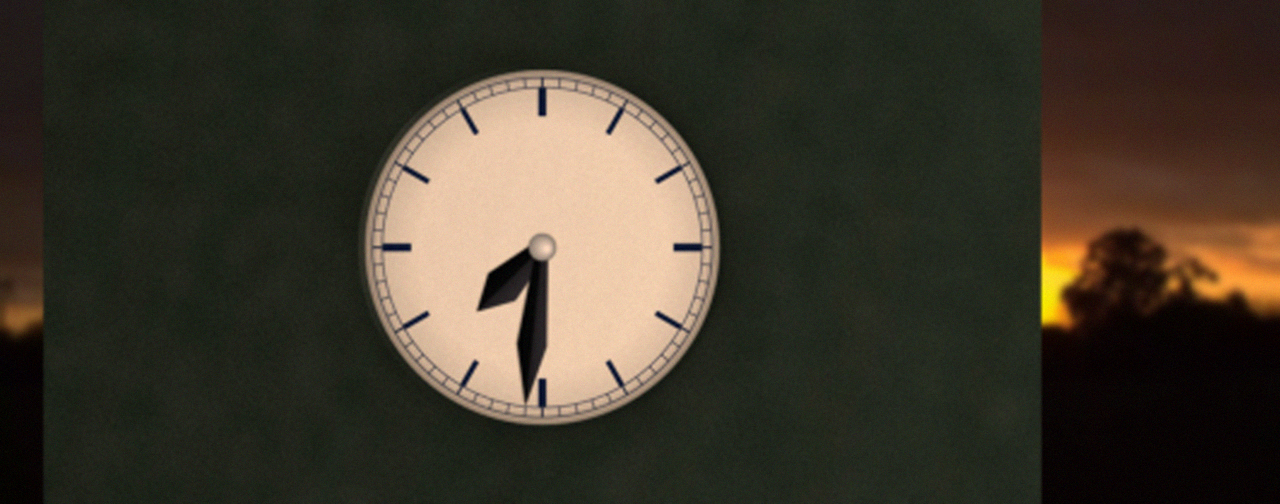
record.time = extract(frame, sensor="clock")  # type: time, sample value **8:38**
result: **7:31**
